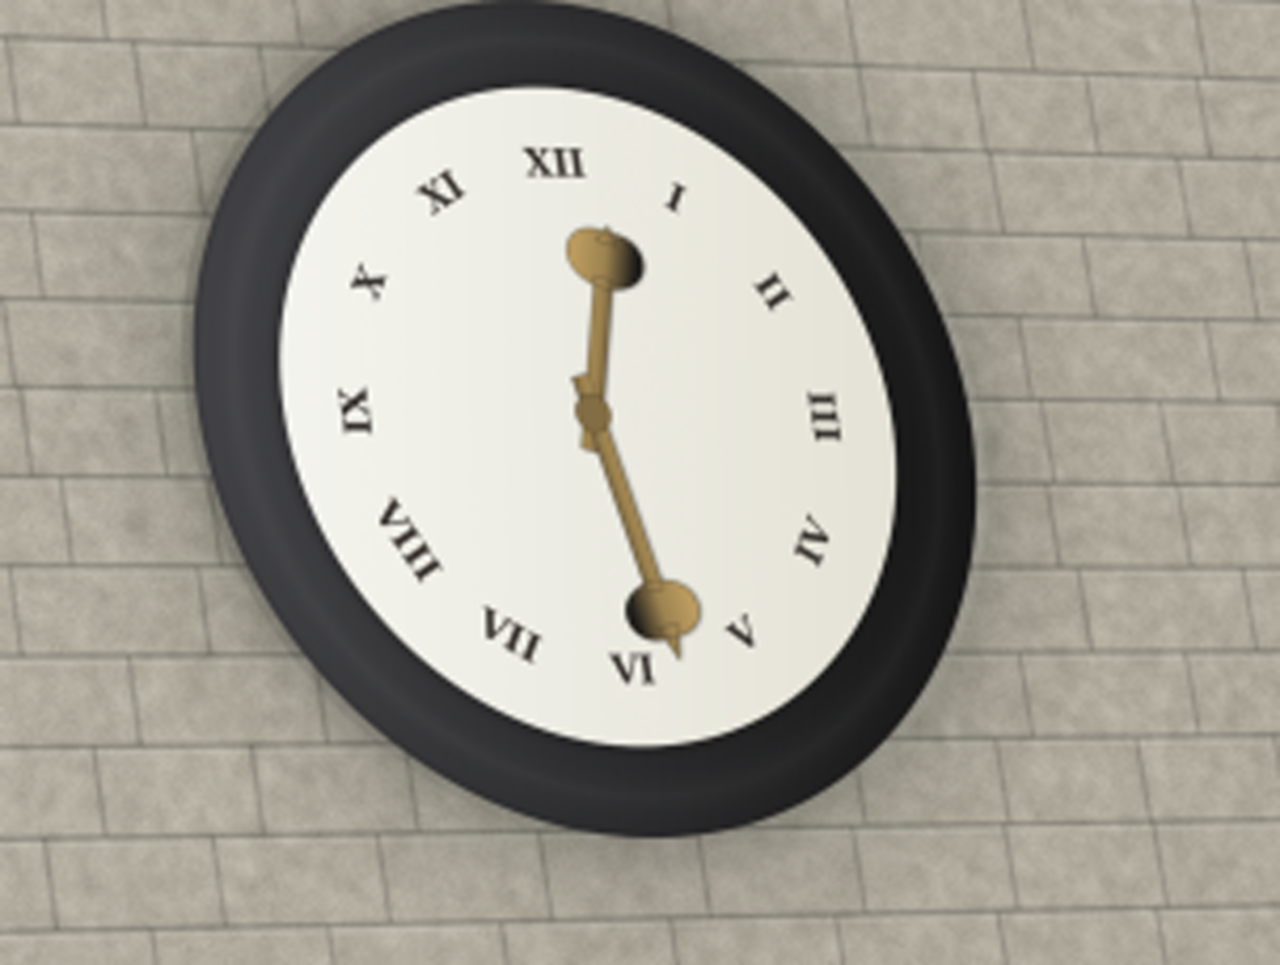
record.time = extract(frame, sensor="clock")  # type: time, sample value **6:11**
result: **12:28**
